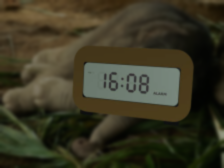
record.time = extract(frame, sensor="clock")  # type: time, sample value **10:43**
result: **16:08**
